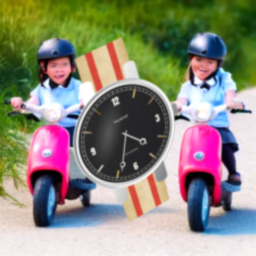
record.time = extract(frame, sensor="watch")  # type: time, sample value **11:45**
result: **4:34**
